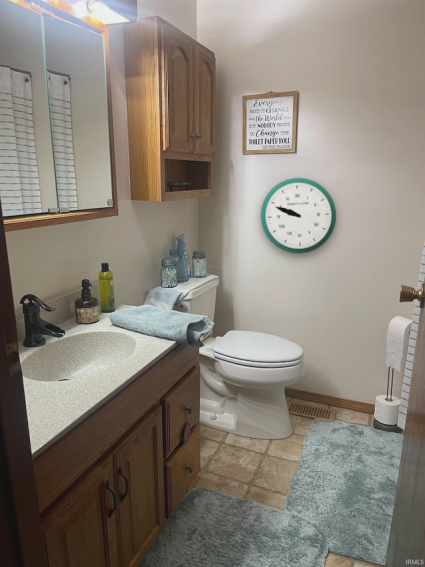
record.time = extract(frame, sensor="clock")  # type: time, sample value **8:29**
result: **9:49**
